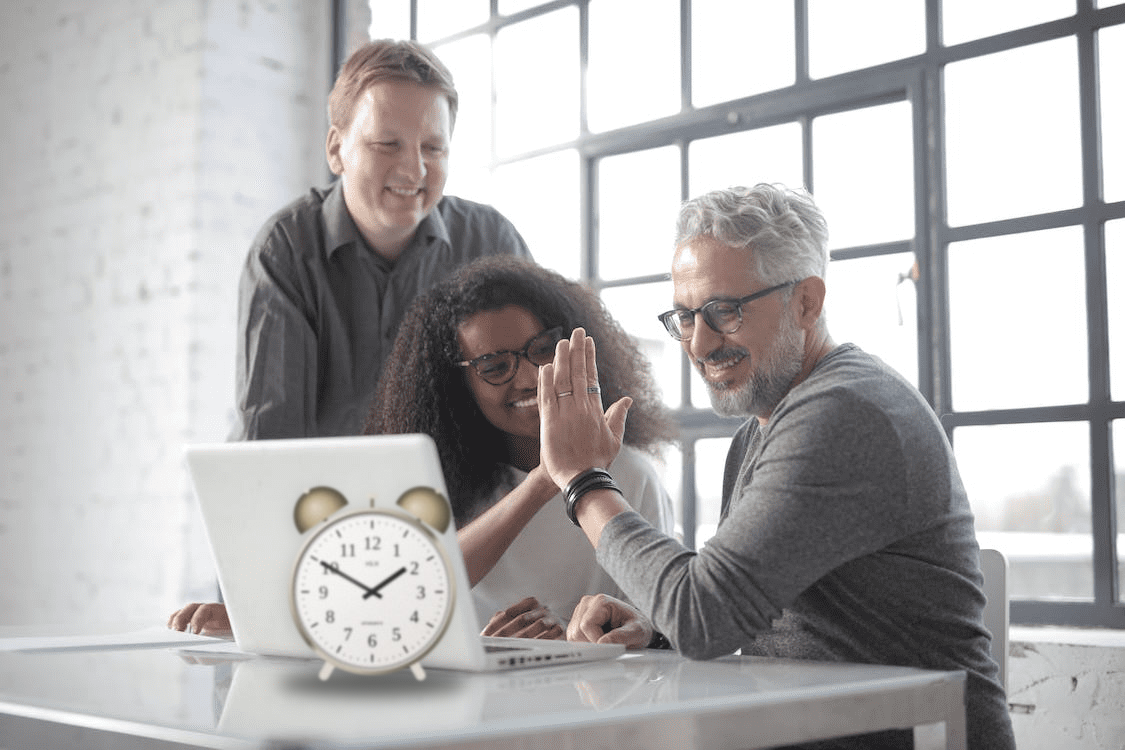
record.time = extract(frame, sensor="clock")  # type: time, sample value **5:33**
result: **1:50**
